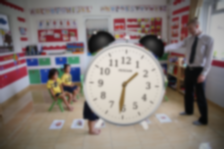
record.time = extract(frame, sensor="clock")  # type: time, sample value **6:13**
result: **1:31**
